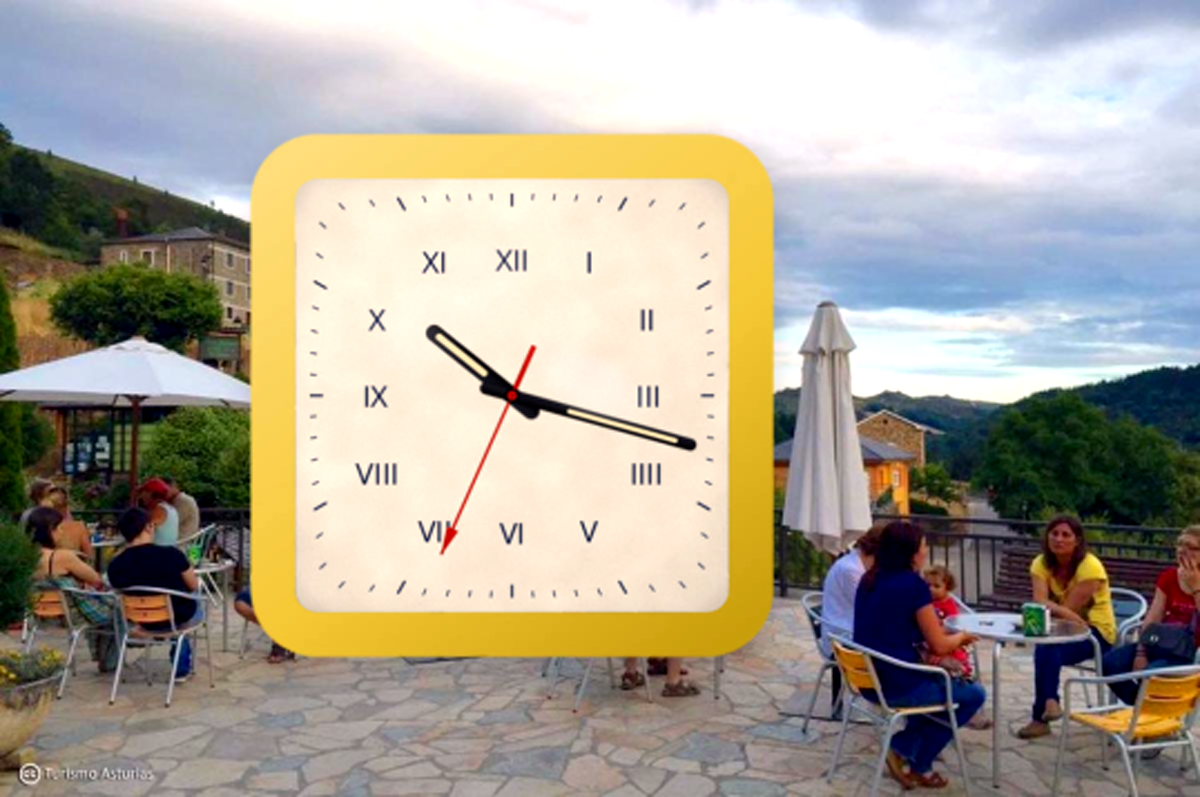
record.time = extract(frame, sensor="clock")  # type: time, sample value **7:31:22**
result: **10:17:34**
